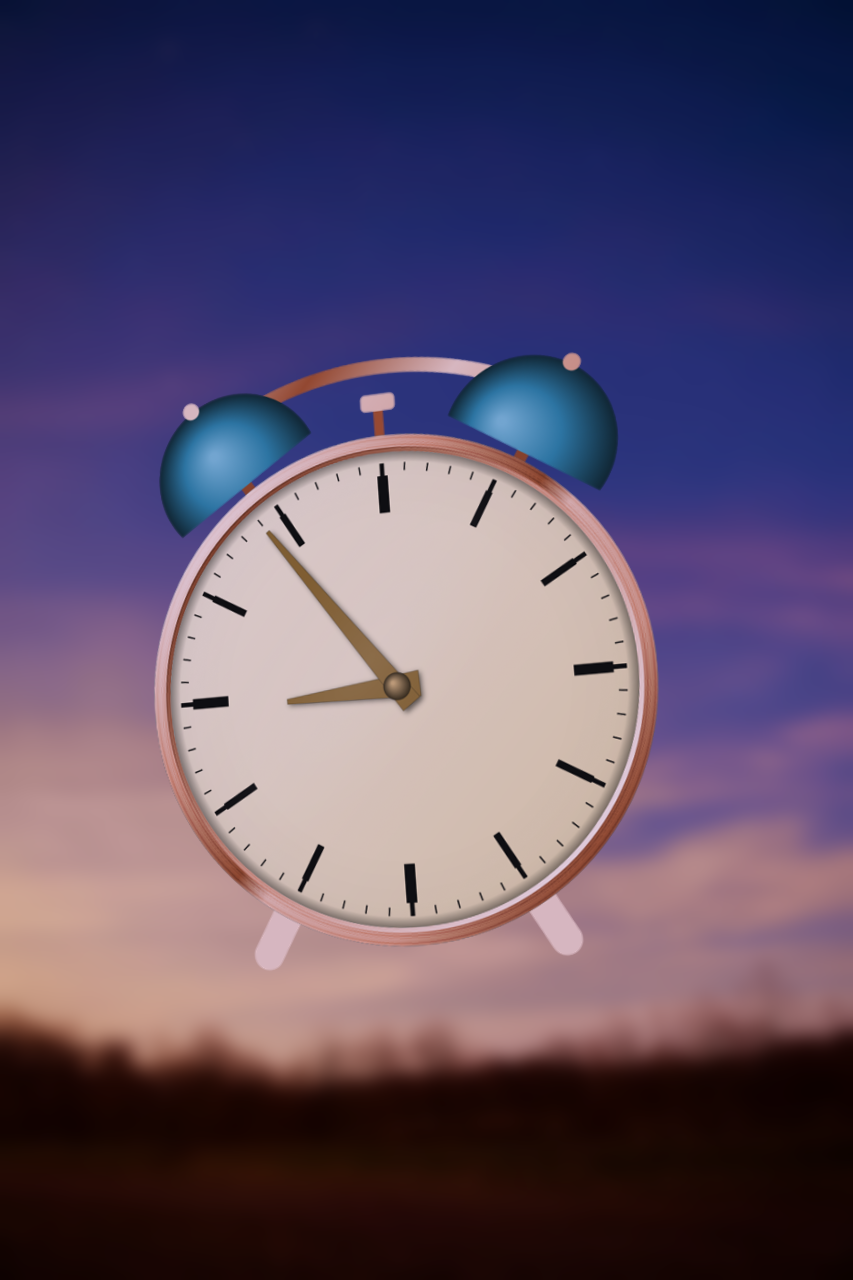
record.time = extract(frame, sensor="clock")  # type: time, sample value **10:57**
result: **8:54**
